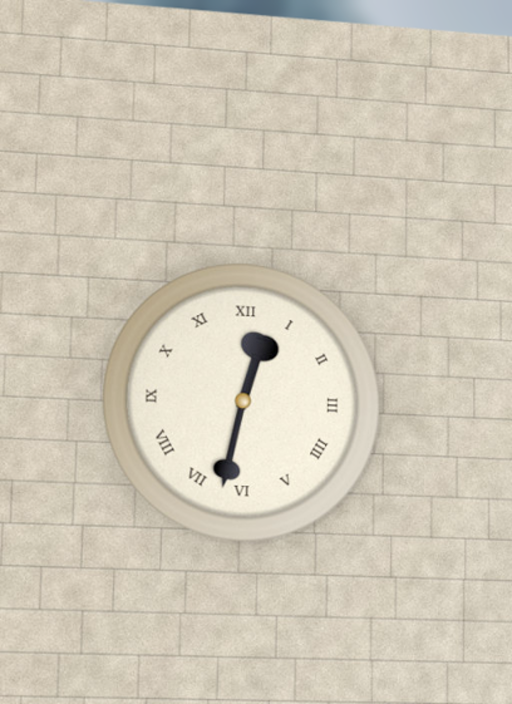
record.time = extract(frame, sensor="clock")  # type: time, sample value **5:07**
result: **12:32**
